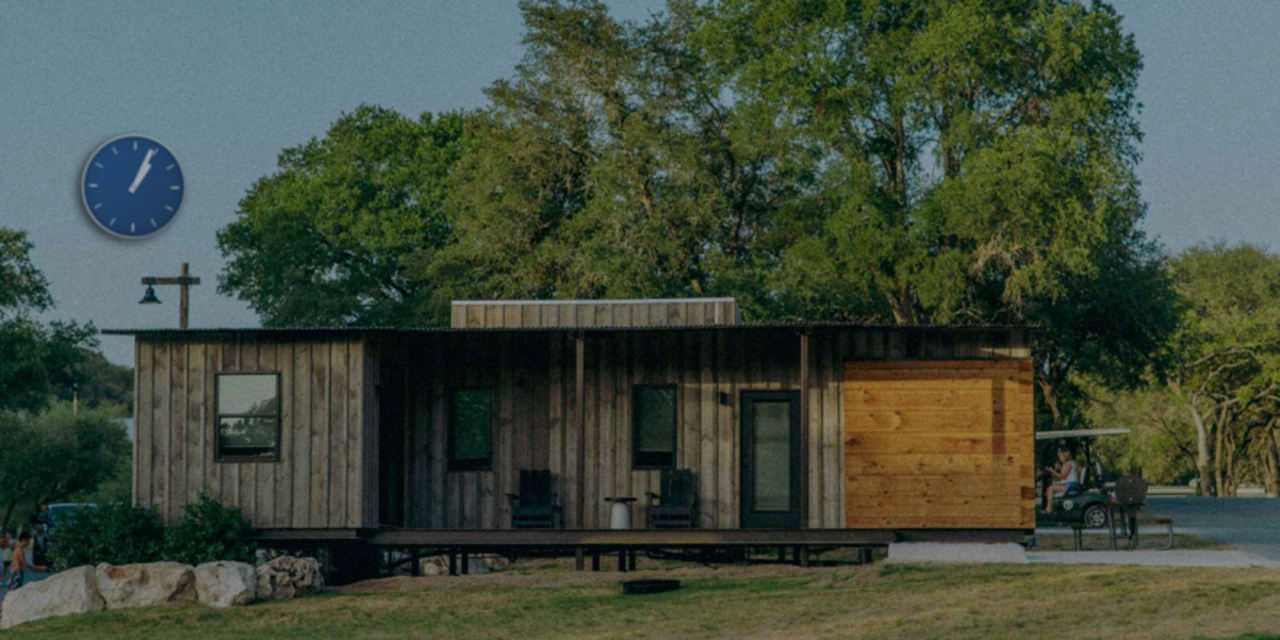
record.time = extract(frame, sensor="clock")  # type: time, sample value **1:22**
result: **1:04**
